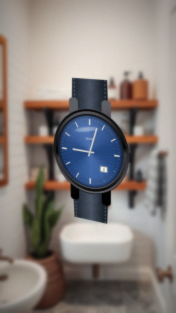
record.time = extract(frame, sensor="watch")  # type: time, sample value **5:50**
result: **9:03**
